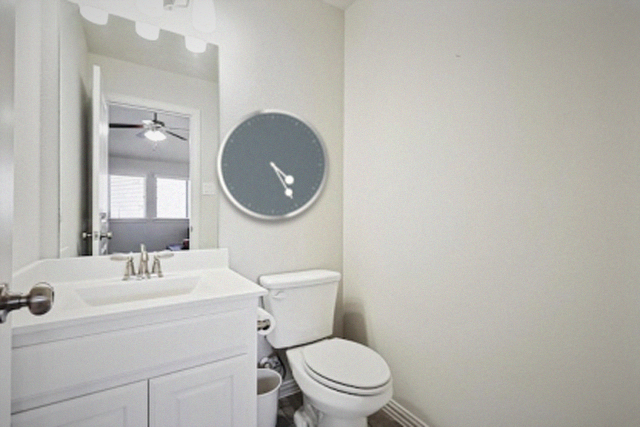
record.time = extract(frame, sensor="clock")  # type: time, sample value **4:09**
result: **4:25**
